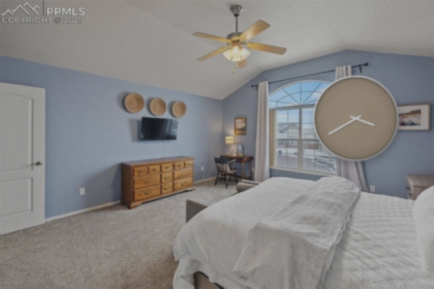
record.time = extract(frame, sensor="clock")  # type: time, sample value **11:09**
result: **3:40**
